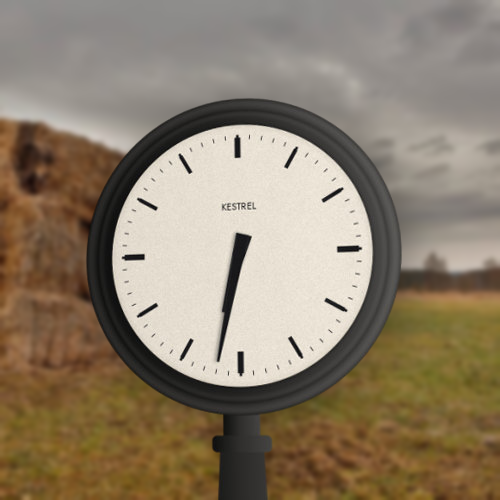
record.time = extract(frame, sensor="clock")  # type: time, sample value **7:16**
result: **6:32**
